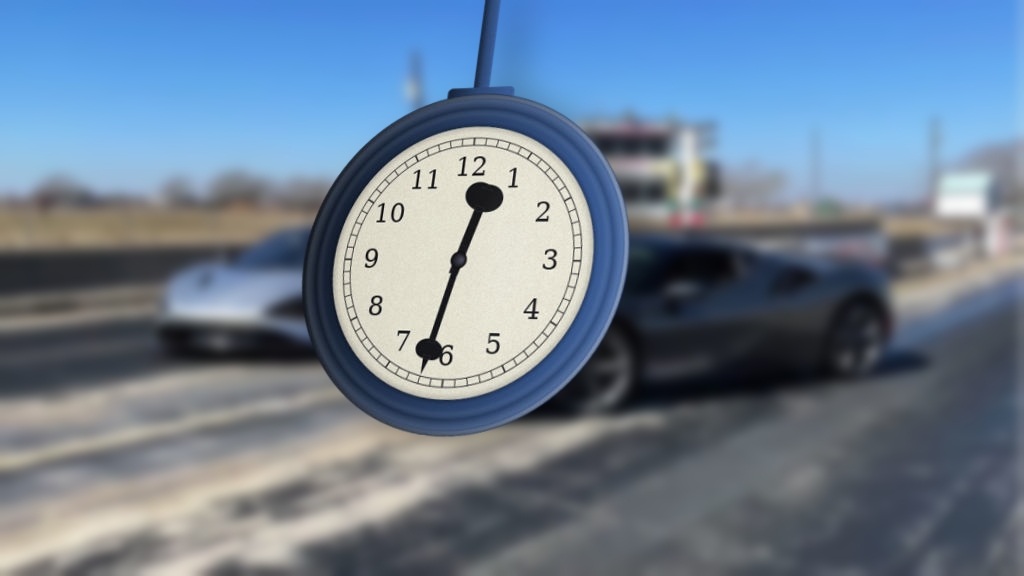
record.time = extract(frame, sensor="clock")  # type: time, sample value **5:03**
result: **12:32**
